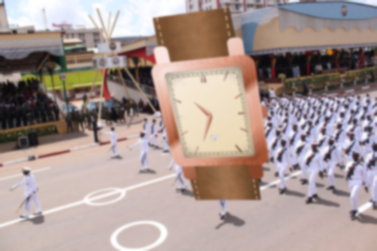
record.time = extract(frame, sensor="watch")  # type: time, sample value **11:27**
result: **10:34**
